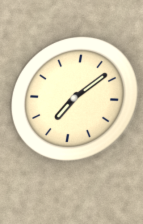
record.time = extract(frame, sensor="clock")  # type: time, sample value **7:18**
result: **7:08**
